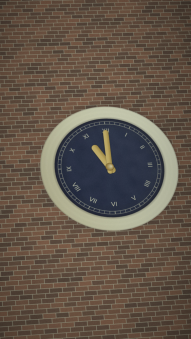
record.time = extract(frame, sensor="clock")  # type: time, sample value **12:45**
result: **11:00**
